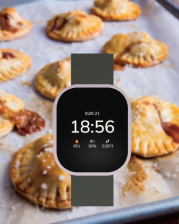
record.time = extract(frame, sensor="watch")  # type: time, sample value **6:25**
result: **18:56**
